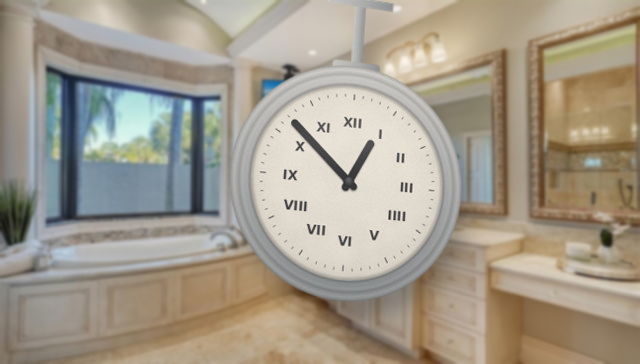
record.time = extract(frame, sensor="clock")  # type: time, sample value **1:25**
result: **12:52**
